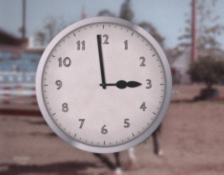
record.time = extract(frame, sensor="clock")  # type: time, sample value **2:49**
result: **2:59**
